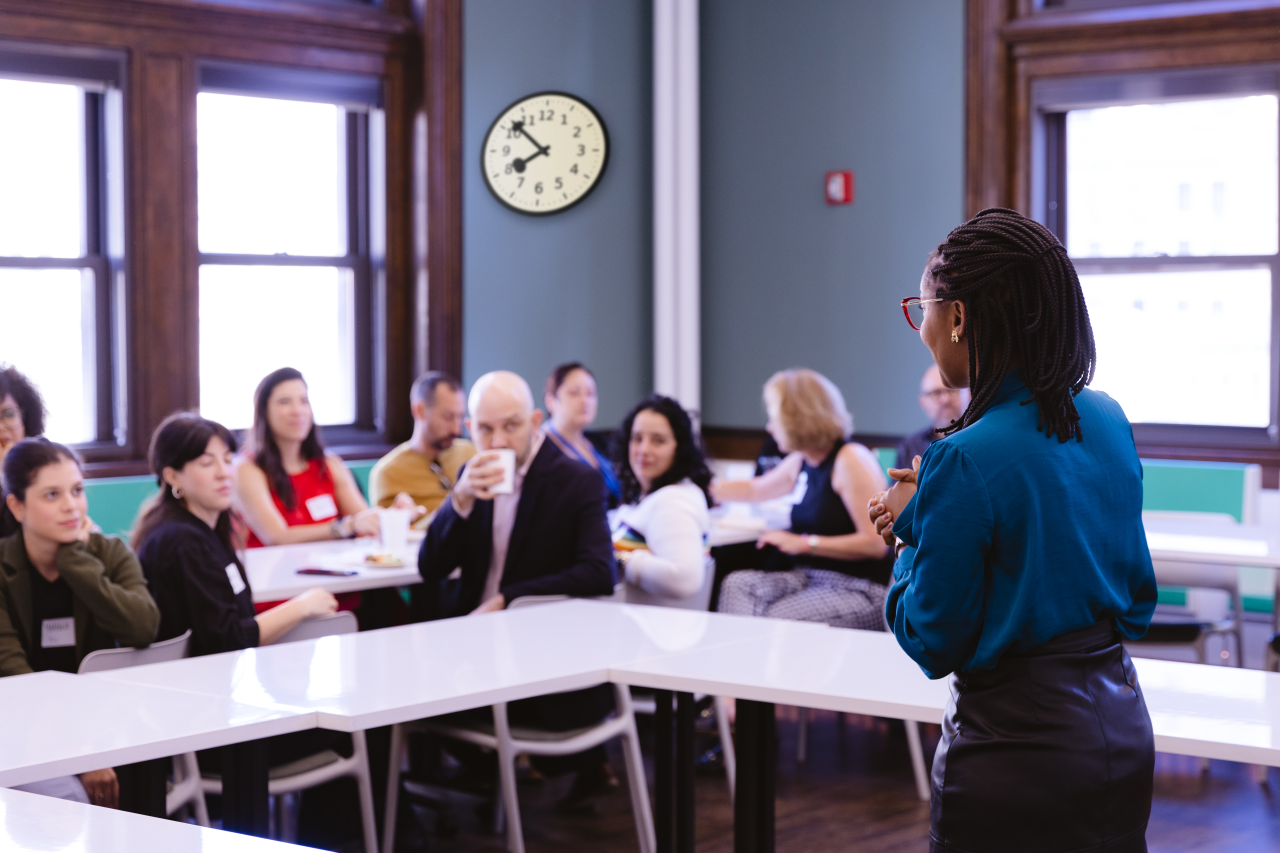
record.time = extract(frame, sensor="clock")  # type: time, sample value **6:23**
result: **7:52**
